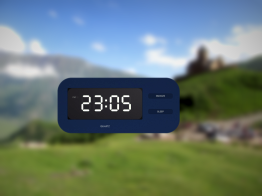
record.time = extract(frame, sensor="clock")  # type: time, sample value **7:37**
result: **23:05**
